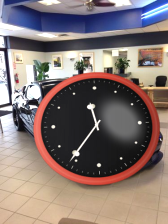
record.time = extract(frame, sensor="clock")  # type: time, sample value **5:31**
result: **11:36**
